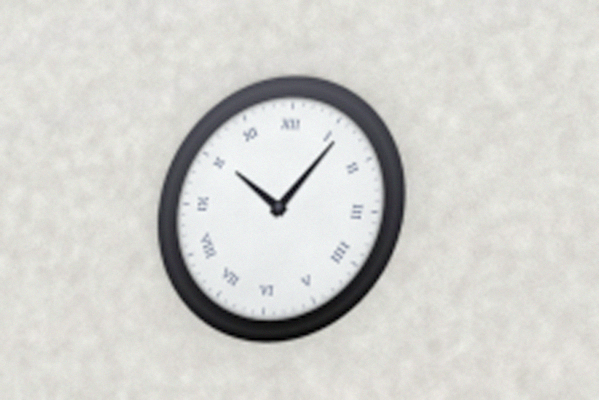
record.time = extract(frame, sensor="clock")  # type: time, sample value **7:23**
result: **10:06**
